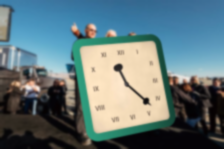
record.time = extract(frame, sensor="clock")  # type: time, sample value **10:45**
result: **11:23**
